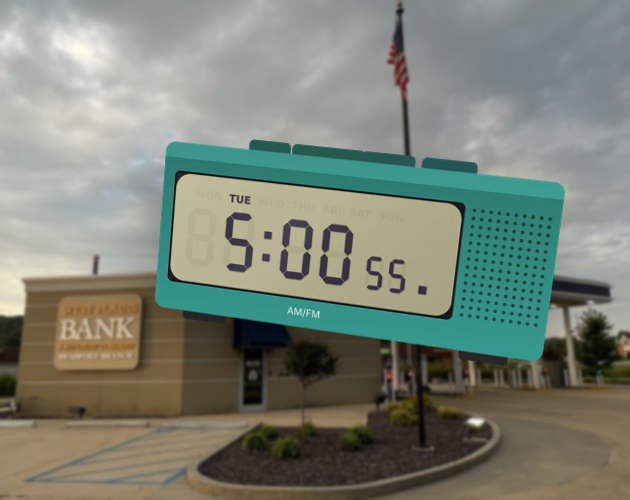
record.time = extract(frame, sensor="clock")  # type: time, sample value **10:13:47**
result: **5:00:55**
